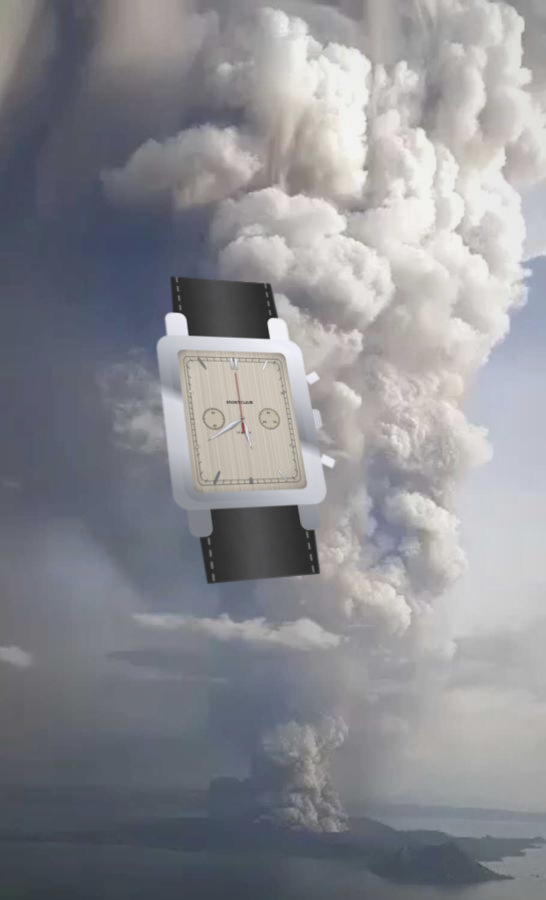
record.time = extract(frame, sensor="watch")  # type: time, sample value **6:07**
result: **5:40**
